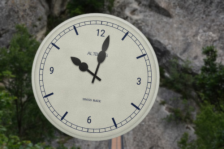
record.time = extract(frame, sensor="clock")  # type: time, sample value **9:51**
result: **10:02**
